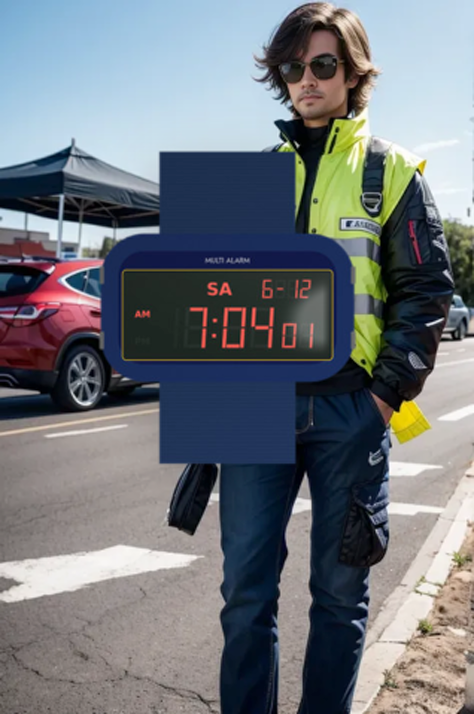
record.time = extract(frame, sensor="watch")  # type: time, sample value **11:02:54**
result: **7:04:01**
